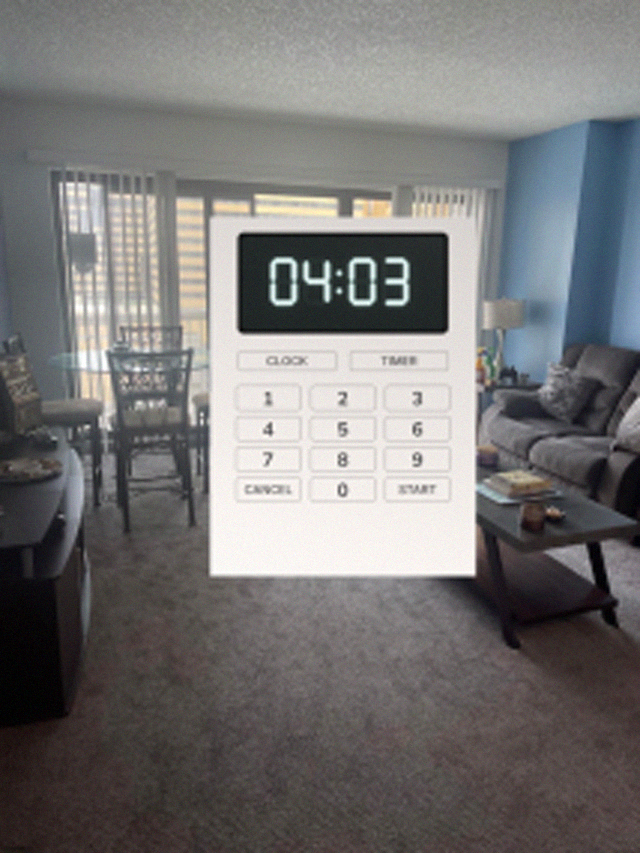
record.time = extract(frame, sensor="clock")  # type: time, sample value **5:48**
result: **4:03**
